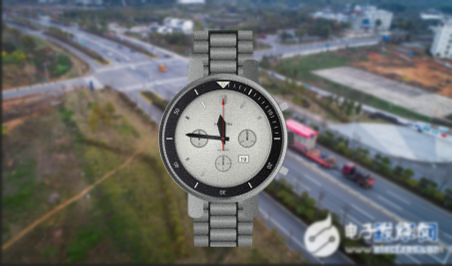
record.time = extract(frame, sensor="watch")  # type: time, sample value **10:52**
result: **11:46**
